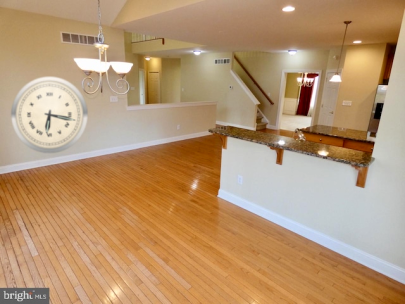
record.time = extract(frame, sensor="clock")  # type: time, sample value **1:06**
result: **6:17**
